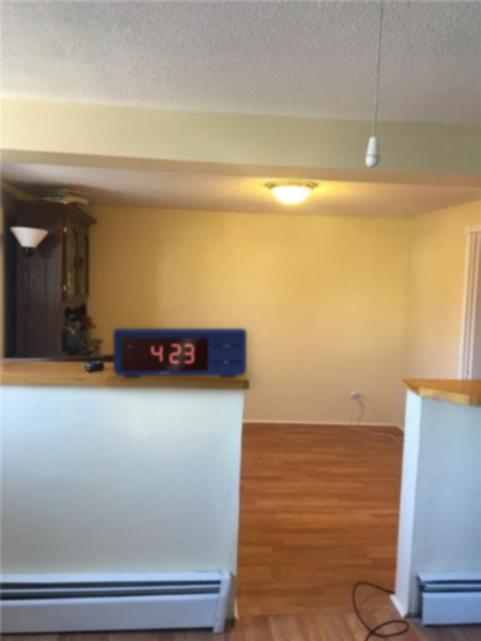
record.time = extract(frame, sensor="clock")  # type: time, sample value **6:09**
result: **4:23**
